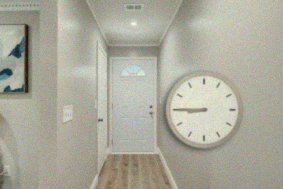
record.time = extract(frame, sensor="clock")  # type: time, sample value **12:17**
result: **8:45**
